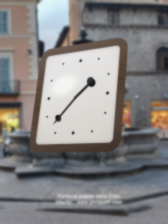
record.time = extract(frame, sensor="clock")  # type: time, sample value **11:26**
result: **1:37**
